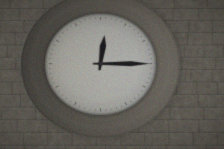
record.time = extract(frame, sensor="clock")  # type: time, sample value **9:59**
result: **12:15**
